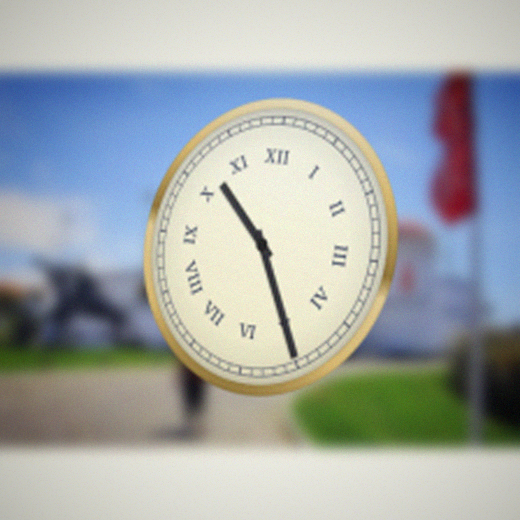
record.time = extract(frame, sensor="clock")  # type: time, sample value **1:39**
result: **10:25**
